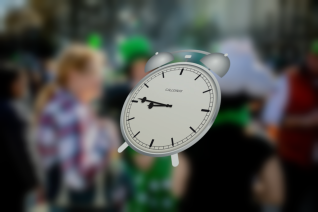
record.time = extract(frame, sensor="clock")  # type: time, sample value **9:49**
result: **8:46**
